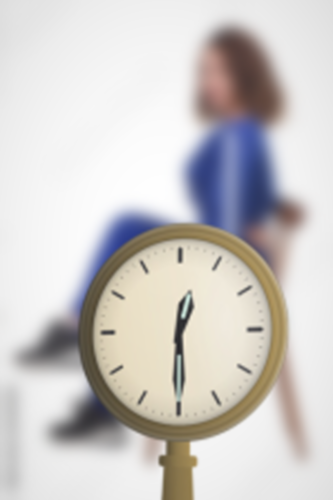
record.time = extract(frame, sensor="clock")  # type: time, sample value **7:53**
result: **12:30**
